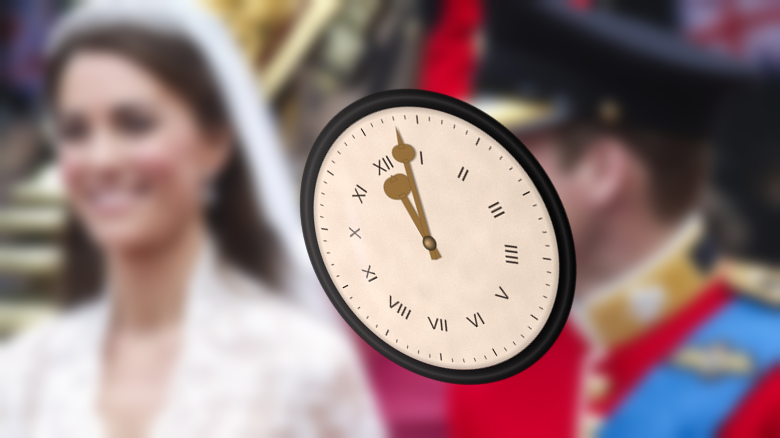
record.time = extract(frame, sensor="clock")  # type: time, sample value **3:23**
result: **12:03**
